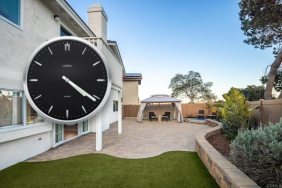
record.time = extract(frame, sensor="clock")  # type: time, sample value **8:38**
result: **4:21**
